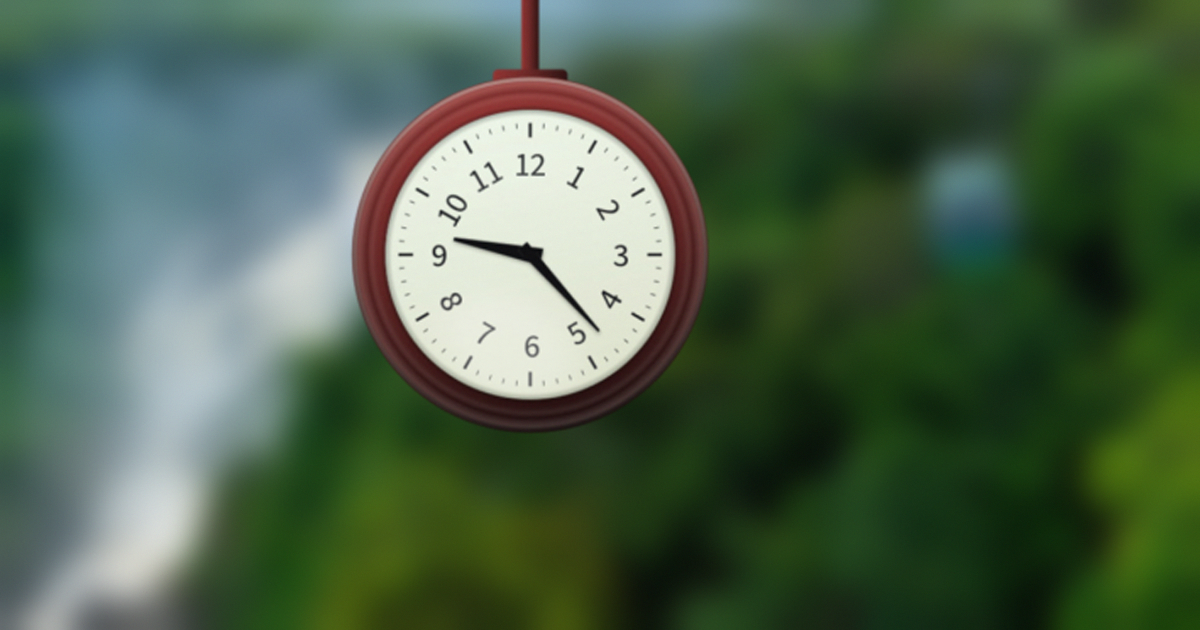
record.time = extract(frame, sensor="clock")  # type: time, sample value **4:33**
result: **9:23**
